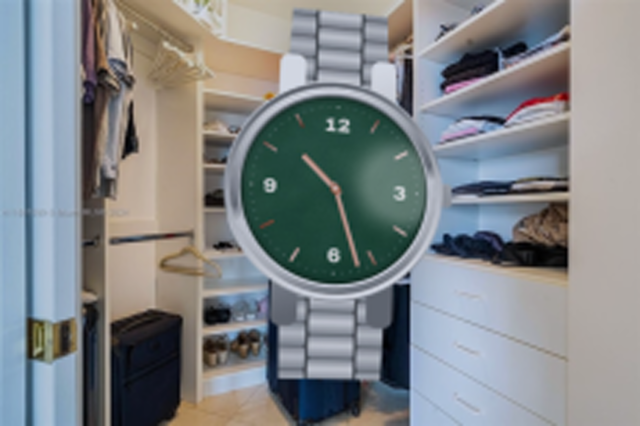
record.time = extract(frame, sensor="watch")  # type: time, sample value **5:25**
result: **10:27**
